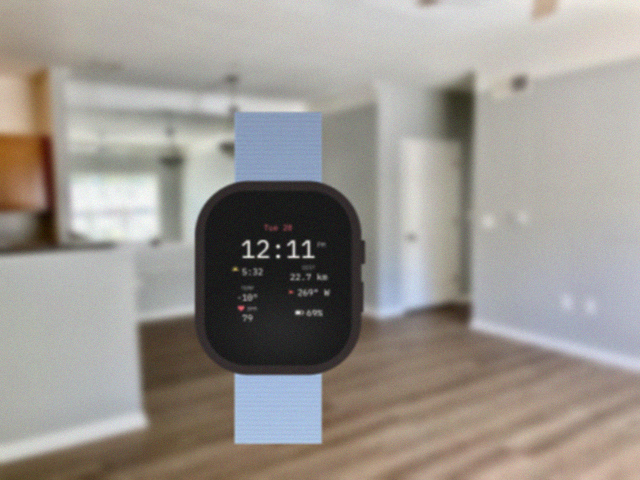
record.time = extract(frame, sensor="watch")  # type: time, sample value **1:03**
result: **12:11**
